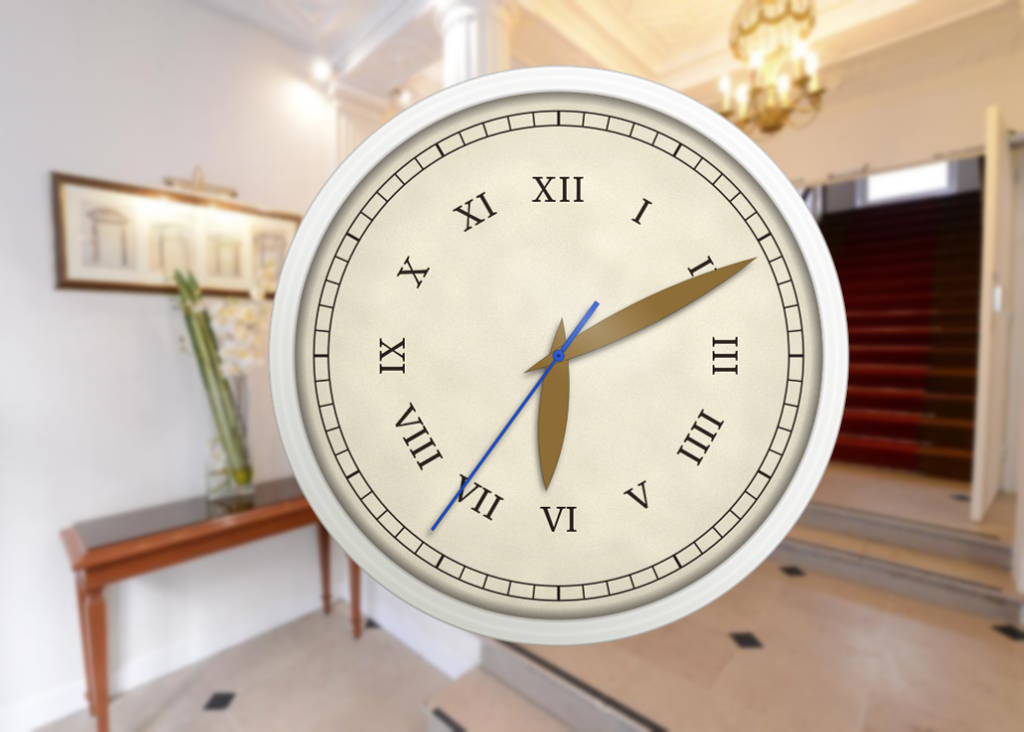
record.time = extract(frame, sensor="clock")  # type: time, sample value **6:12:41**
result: **6:10:36**
